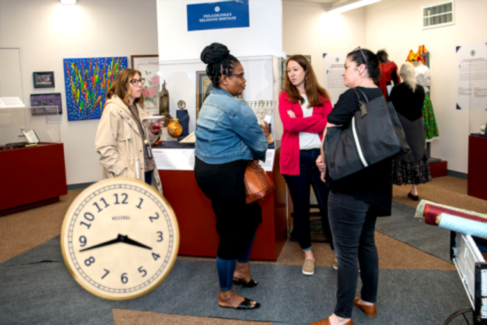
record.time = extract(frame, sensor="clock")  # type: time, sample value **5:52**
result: **3:43**
